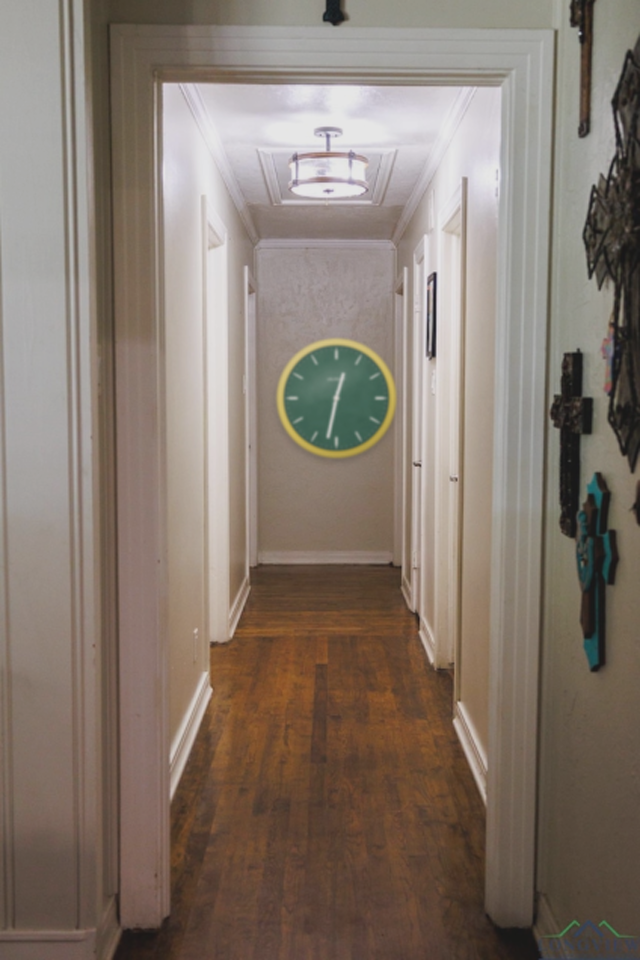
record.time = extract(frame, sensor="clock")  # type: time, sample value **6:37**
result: **12:32**
